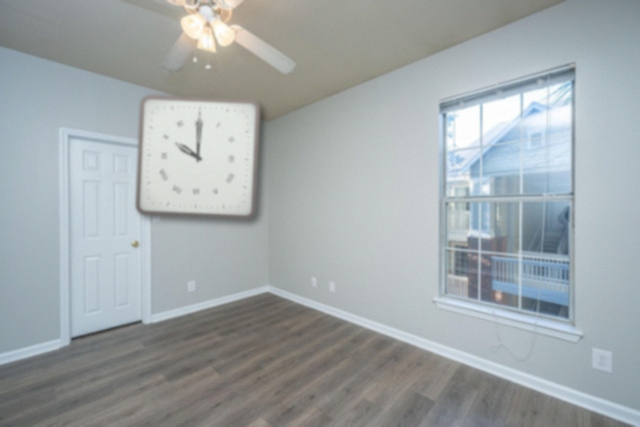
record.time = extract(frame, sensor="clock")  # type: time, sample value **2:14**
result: **10:00**
